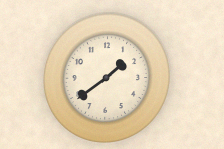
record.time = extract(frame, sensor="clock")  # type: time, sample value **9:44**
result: **1:39**
